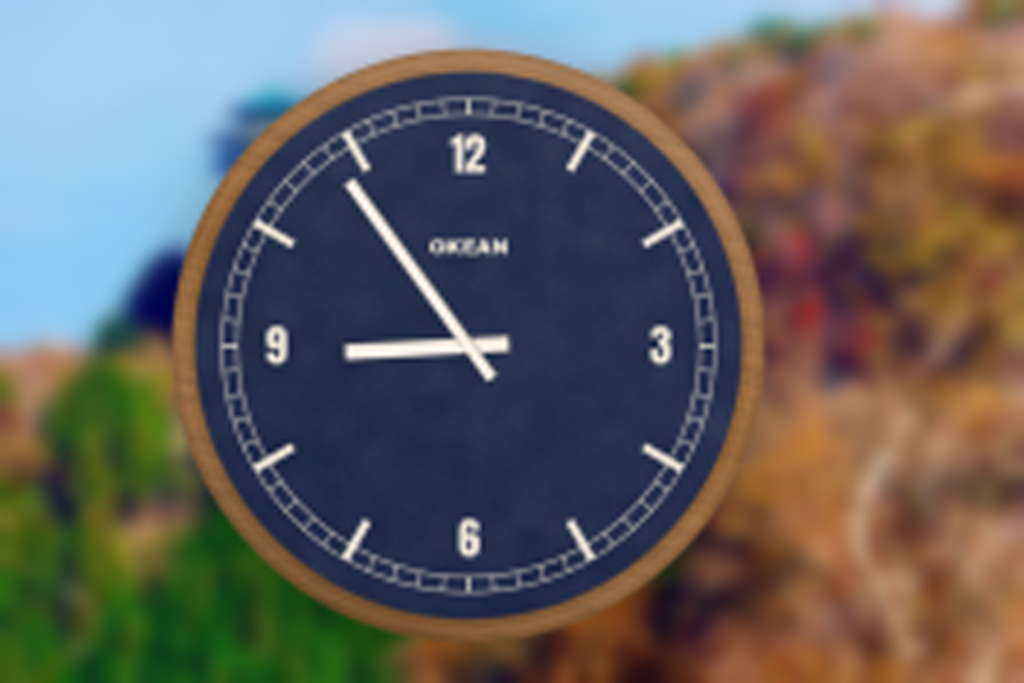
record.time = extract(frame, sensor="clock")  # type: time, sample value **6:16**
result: **8:54**
